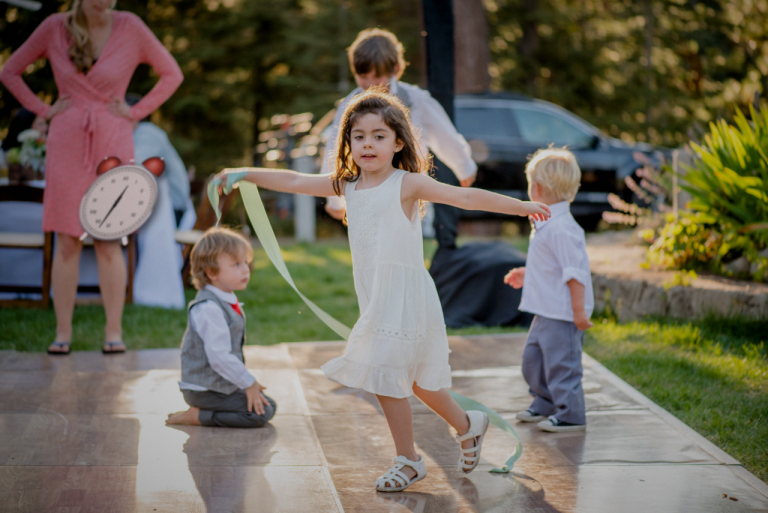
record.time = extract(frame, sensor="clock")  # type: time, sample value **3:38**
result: **12:33**
